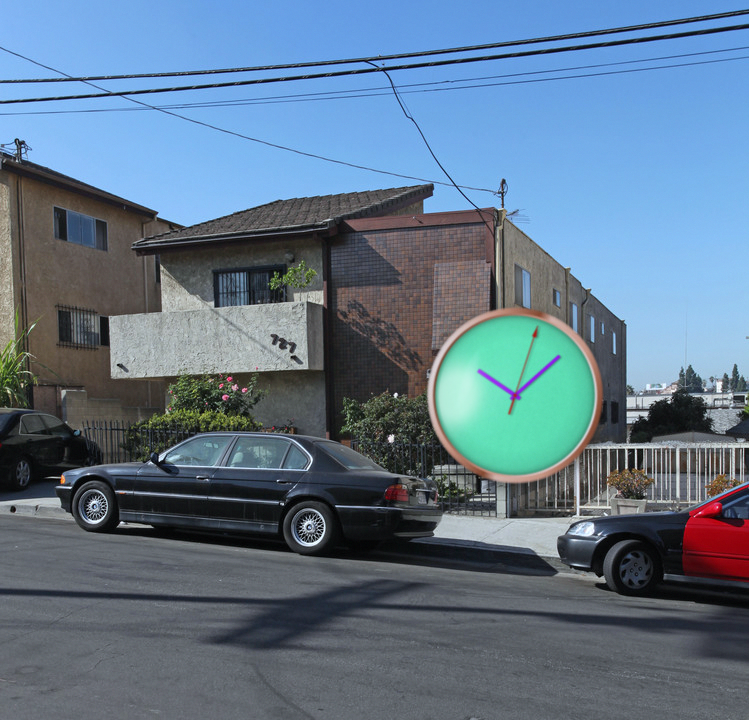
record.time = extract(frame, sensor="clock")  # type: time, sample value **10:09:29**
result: **10:08:03**
